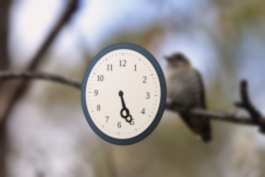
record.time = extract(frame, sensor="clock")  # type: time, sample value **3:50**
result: **5:26**
